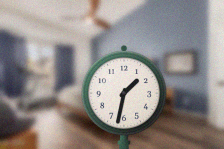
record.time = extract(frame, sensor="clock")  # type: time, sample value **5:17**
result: **1:32**
